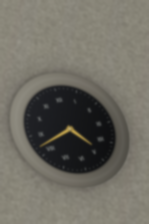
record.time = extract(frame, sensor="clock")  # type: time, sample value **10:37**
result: **4:42**
